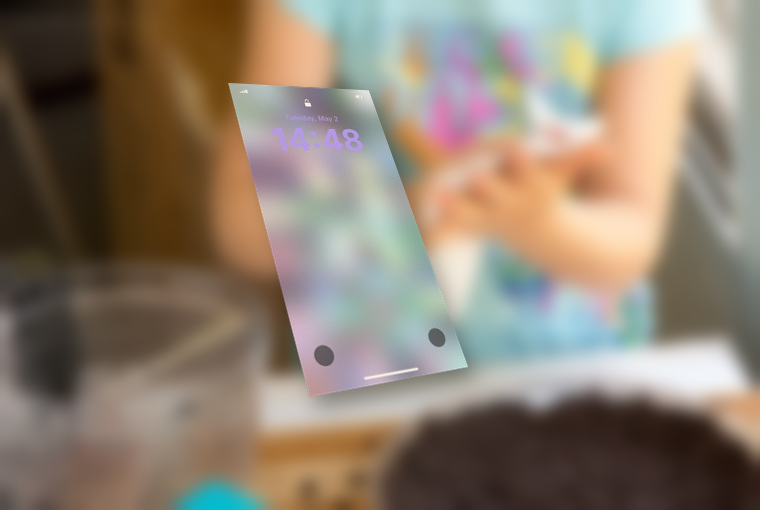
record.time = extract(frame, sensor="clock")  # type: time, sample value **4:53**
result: **14:48**
